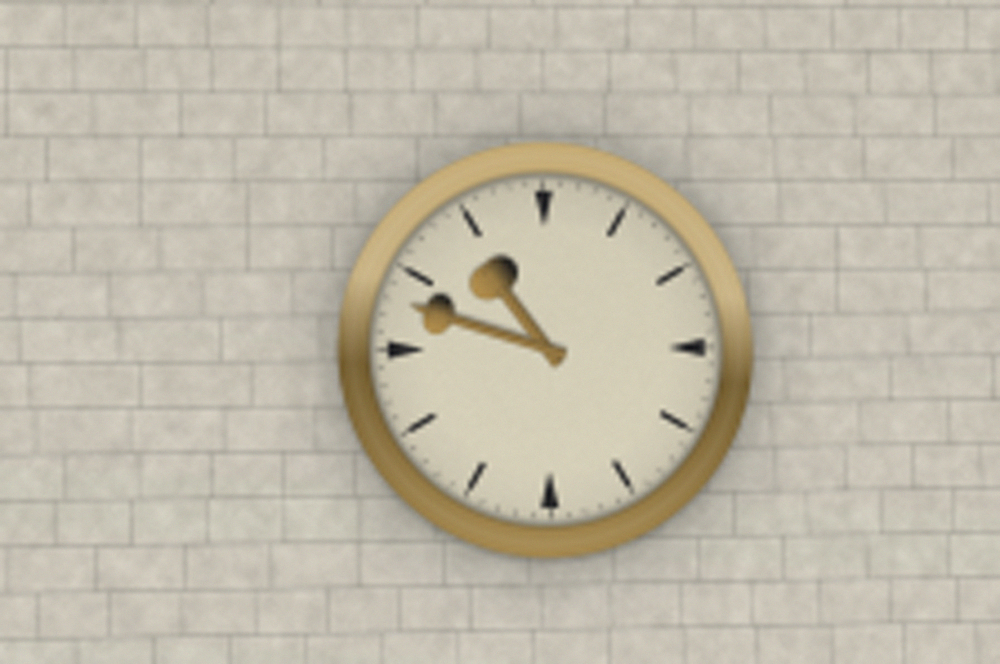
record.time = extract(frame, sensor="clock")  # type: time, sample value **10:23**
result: **10:48**
